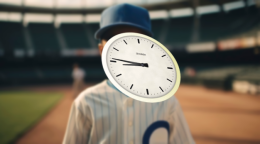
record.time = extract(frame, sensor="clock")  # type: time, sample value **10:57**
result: **8:46**
